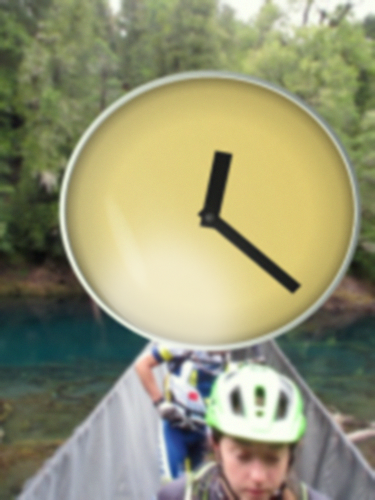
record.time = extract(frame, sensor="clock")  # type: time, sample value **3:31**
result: **12:22**
